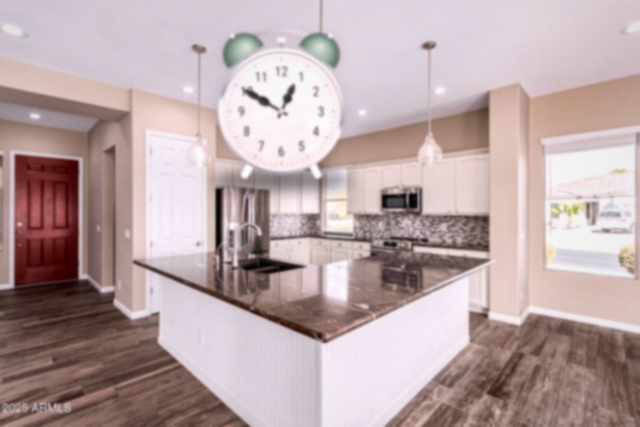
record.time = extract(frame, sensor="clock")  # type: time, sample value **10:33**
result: **12:50**
